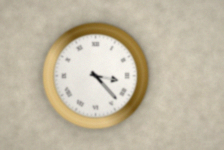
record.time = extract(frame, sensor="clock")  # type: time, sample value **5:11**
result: **3:23**
